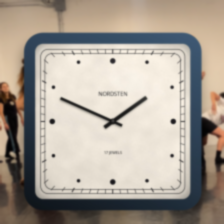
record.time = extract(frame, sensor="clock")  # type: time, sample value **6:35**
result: **1:49**
